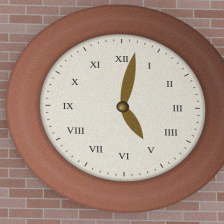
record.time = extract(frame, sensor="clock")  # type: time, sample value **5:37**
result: **5:02**
